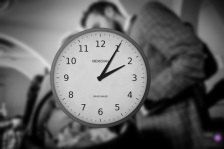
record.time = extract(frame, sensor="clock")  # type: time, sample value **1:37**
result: **2:05**
